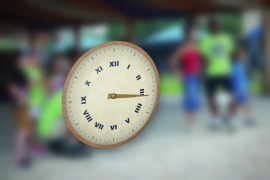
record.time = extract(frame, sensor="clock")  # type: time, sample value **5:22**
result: **3:16**
